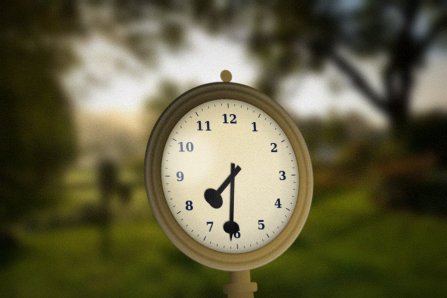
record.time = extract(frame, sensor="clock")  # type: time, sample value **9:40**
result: **7:31**
